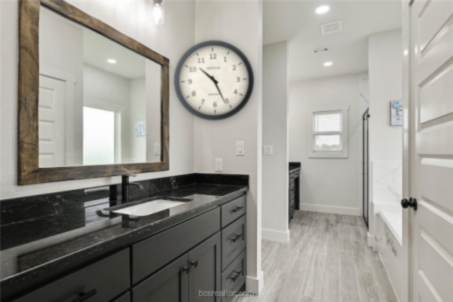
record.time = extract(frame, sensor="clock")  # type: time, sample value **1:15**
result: **10:26**
